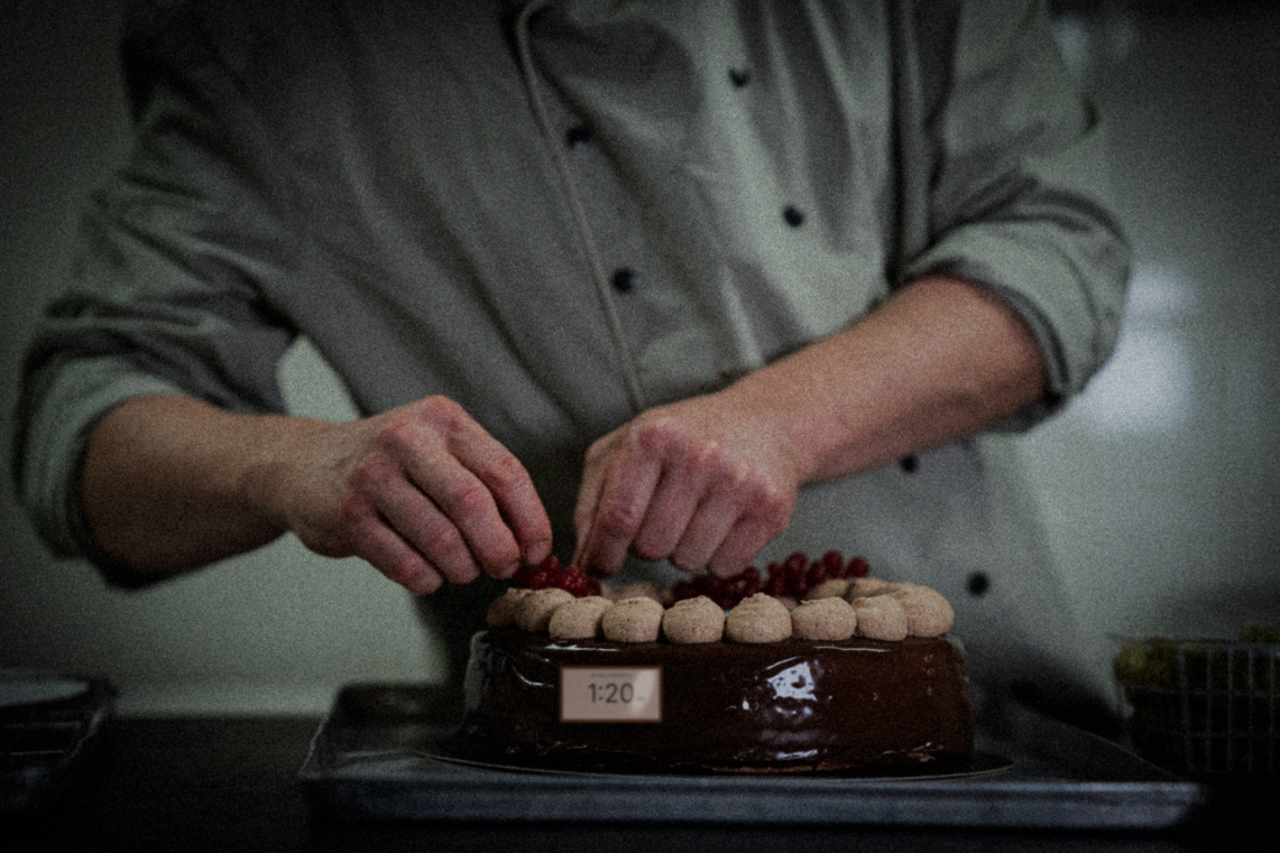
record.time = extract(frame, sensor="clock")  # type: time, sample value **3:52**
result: **1:20**
